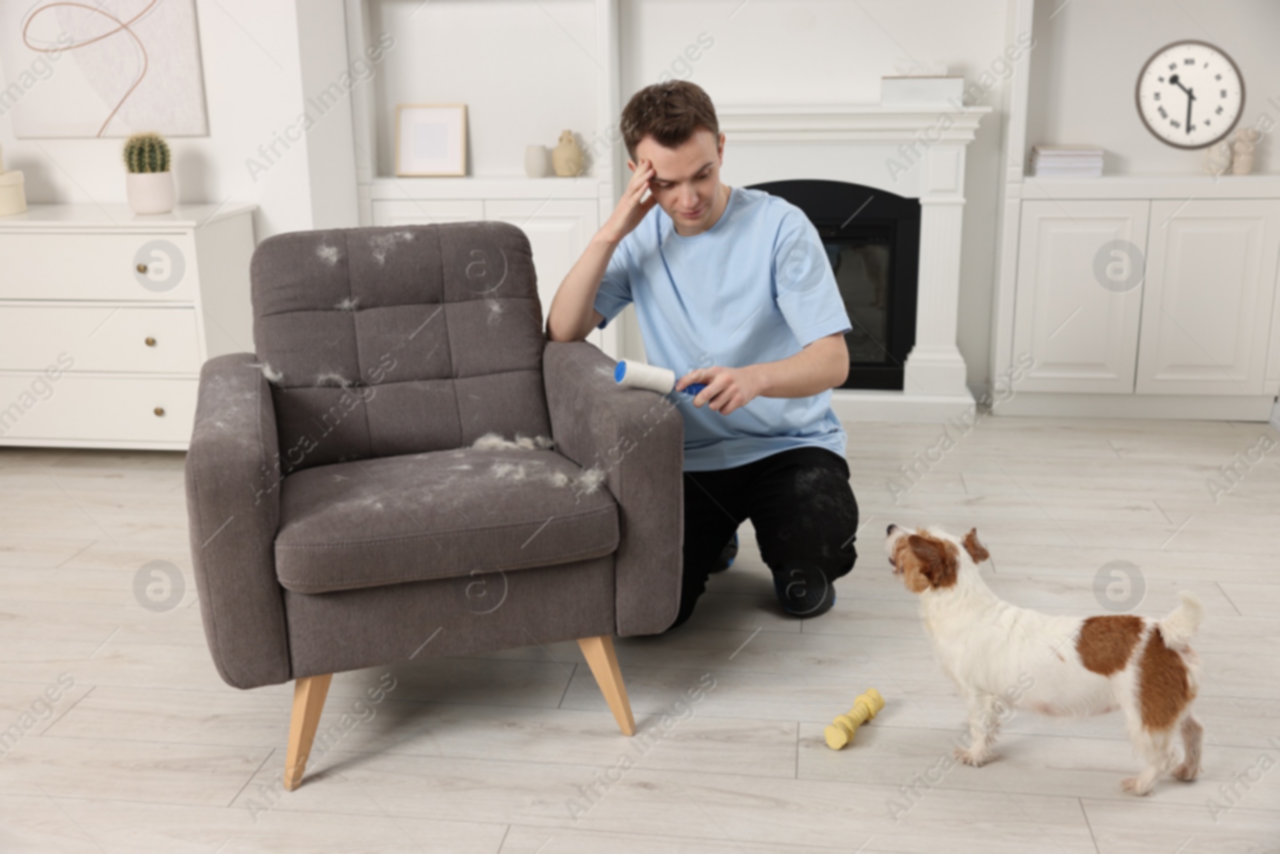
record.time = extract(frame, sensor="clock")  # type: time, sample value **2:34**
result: **10:31**
